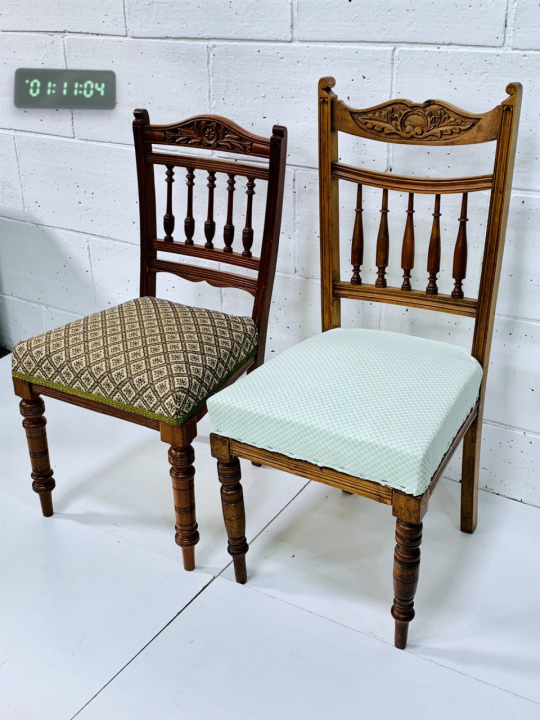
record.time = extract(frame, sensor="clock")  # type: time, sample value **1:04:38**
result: **1:11:04**
